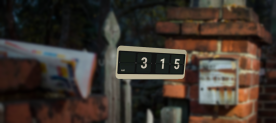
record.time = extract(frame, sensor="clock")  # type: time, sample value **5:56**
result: **3:15**
